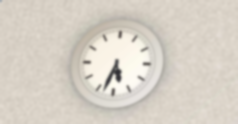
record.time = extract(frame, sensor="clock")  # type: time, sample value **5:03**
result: **5:33**
